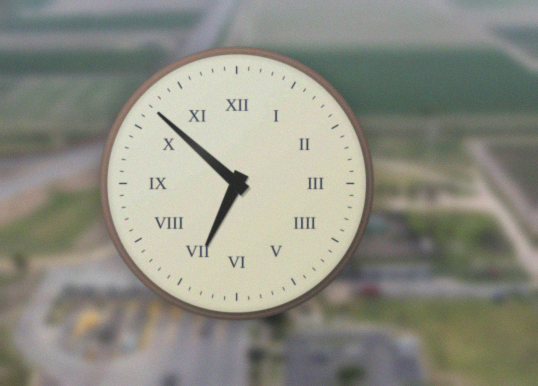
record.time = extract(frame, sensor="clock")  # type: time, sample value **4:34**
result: **6:52**
